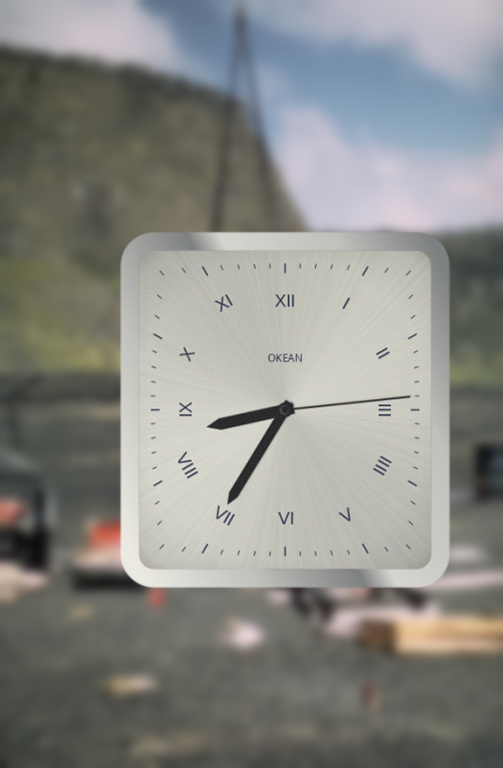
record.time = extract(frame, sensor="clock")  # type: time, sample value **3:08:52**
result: **8:35:14**
